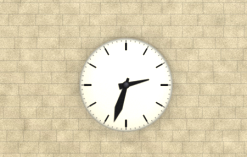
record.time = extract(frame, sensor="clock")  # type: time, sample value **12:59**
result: **2:33**
